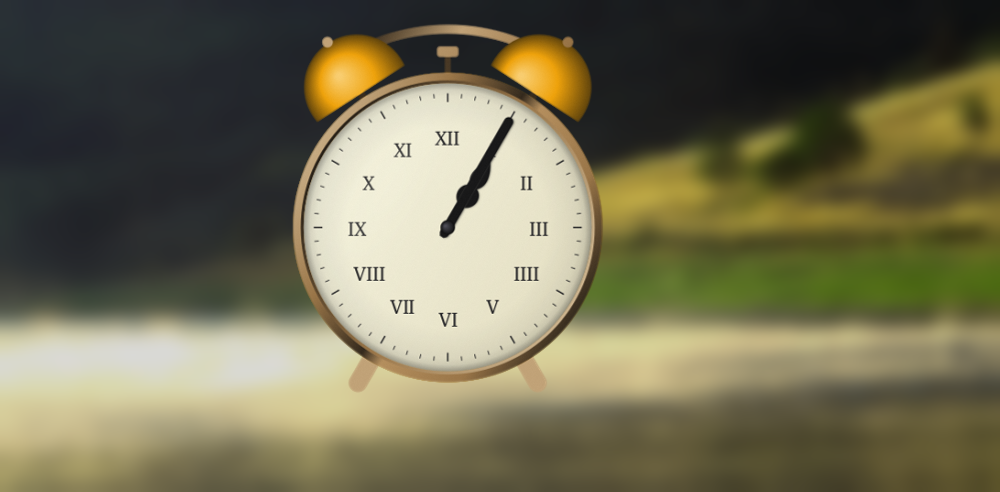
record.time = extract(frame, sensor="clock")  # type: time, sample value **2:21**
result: **1:05**
